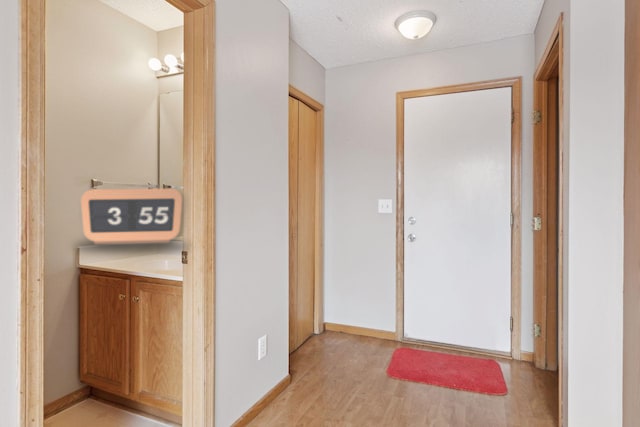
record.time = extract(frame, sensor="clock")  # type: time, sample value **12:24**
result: **3:55**
